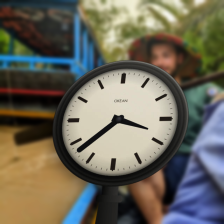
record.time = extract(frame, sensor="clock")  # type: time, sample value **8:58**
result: **3:38**
